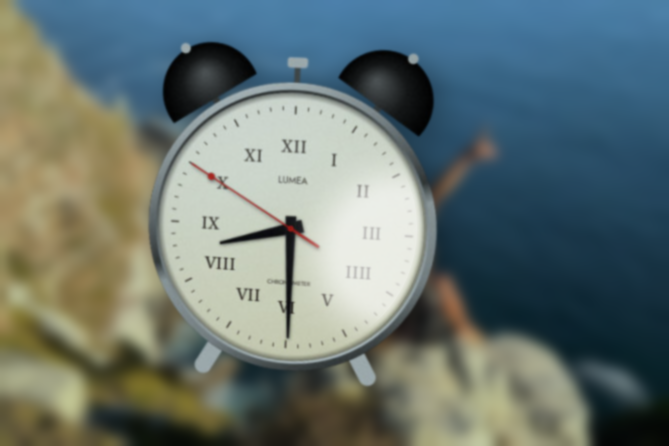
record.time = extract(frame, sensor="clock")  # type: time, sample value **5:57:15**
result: **8:29:50**
